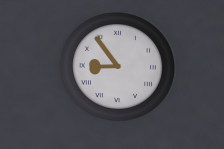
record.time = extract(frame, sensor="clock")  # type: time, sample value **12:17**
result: **8:54**
